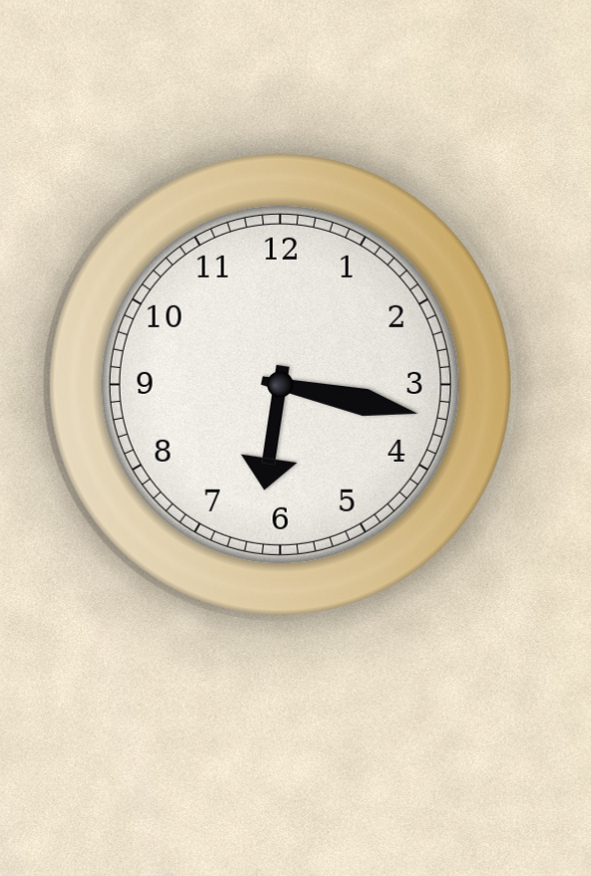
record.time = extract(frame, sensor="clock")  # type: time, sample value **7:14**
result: **6:17**
